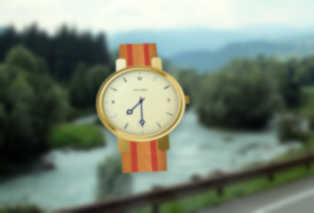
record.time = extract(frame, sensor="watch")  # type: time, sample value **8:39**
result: **7:30**
